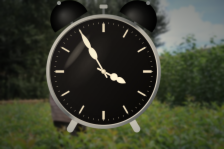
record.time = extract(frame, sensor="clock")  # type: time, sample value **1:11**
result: **3:55**
